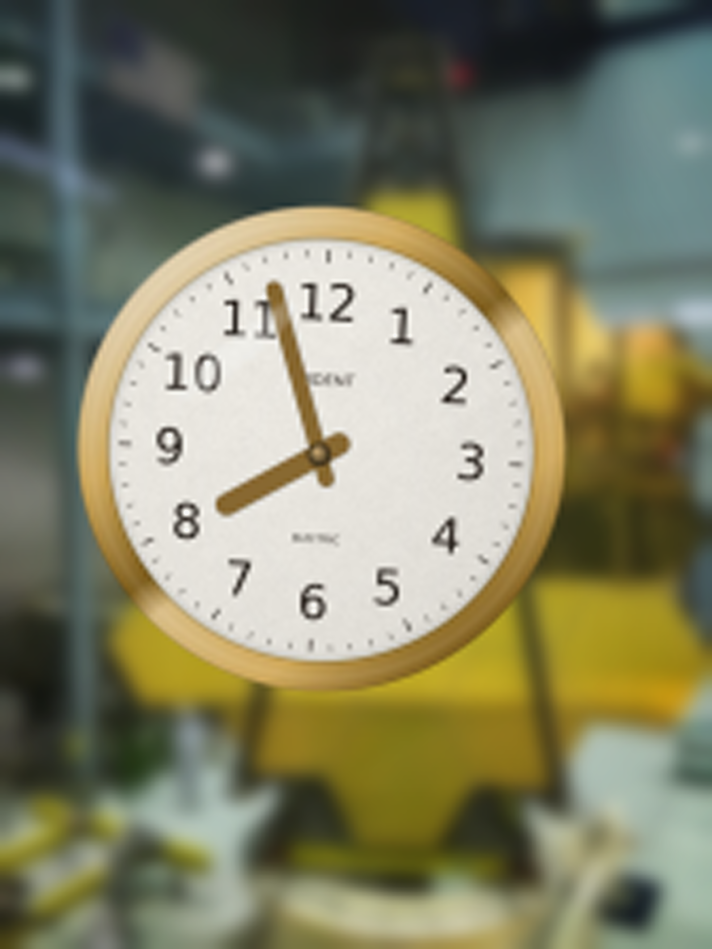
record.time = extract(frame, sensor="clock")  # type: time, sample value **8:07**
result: **7:57**
